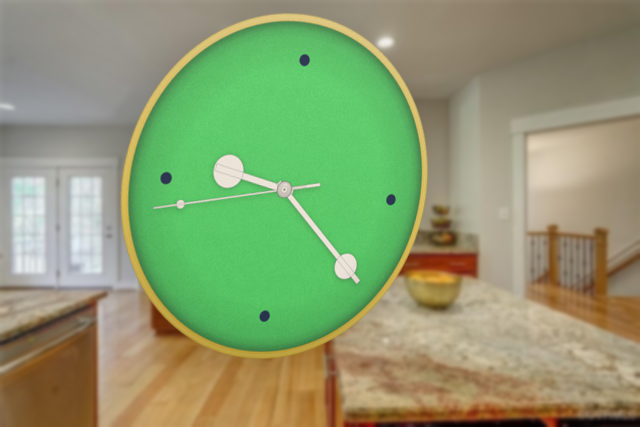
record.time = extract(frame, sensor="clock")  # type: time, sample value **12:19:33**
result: **9:21:43**
